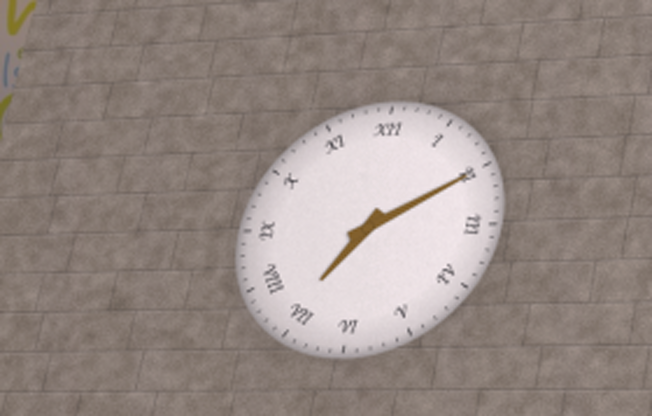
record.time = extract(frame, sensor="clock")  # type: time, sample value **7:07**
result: **7:10**
